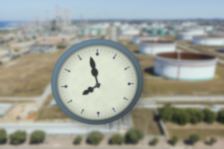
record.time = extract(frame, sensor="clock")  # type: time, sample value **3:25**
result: **7:58**
